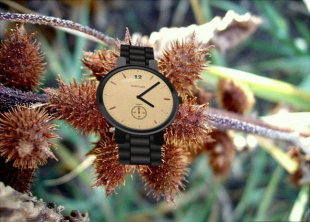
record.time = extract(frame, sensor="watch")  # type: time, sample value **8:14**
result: **4:08**
